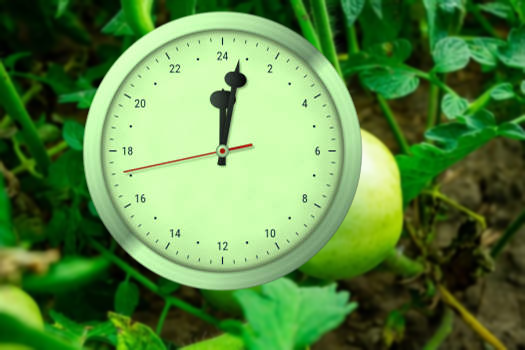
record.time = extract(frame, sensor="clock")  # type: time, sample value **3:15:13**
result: **0:01:43**
